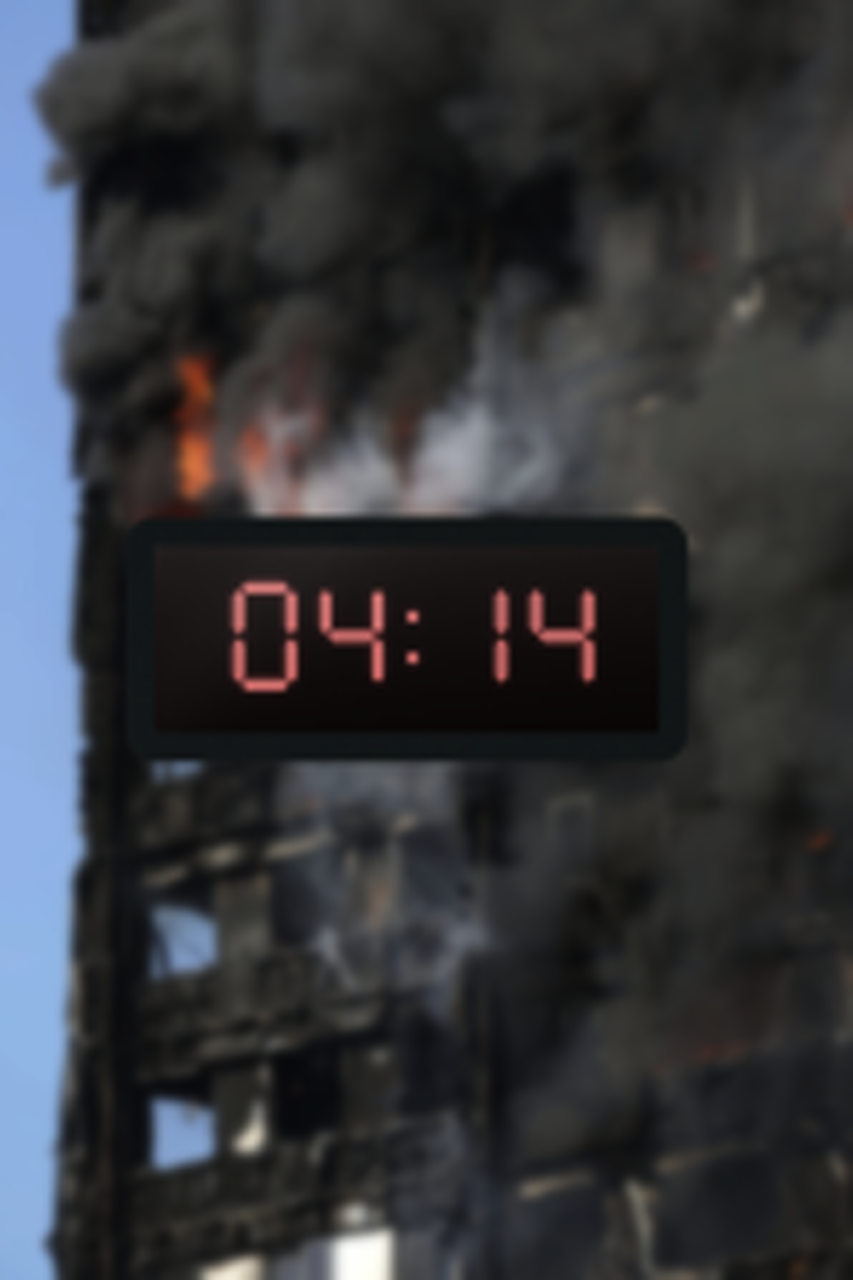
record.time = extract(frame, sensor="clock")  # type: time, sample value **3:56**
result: **4:14**
